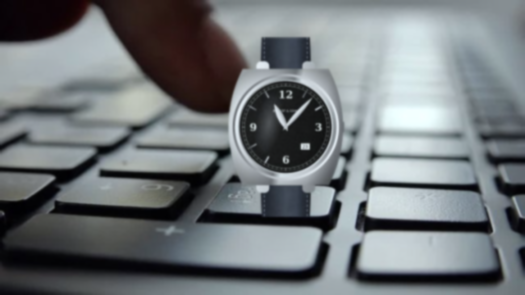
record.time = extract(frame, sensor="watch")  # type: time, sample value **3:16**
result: **11:07**
